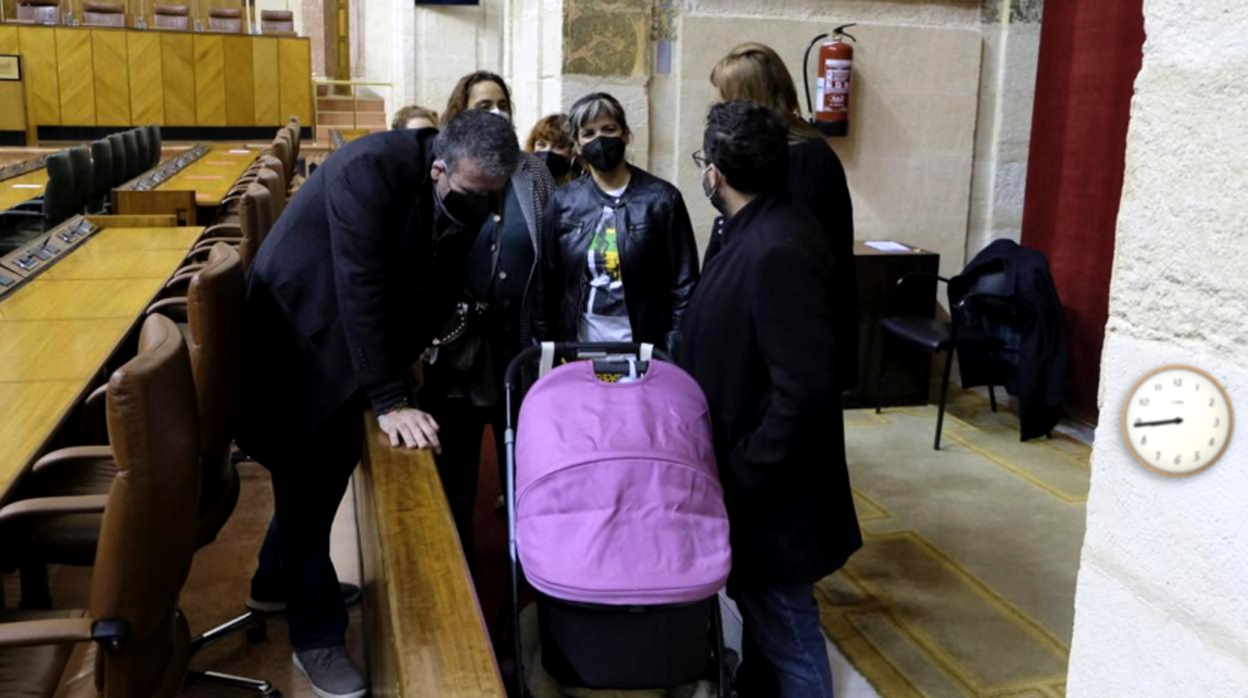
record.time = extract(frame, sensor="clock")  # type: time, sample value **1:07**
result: **8:44**
